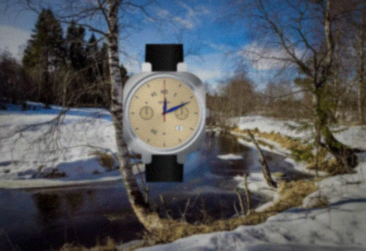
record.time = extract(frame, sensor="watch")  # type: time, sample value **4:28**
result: **12:11**
